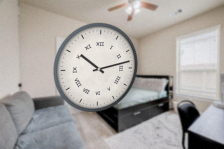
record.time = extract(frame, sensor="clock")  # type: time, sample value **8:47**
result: **10:13**
